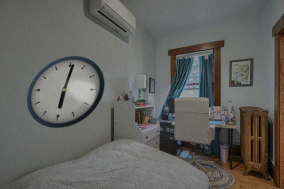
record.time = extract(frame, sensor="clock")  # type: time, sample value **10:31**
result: **6:01**
